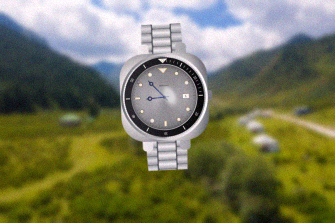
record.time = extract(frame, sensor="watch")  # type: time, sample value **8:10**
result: **8:53**
